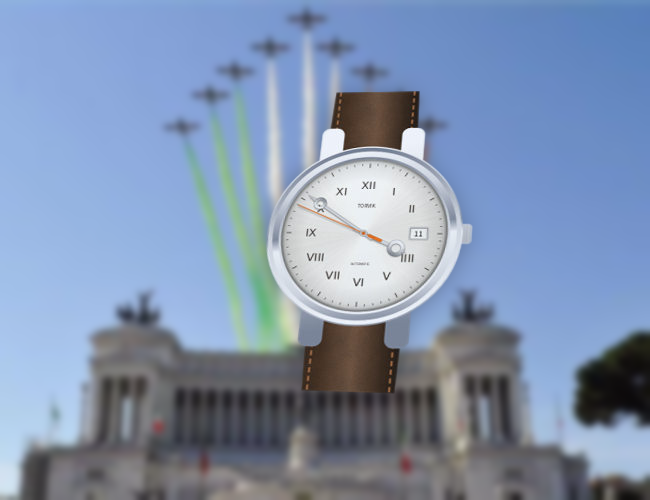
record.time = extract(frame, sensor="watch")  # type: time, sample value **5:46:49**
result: **3:50:49**
